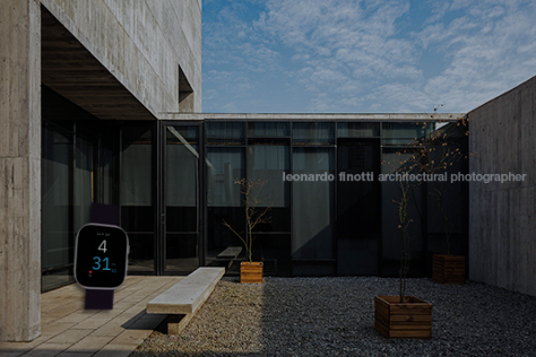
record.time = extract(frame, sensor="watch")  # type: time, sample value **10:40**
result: **4:31**
